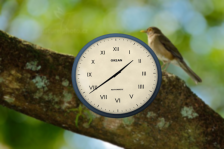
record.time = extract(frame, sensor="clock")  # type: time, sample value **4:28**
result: **1:39**
